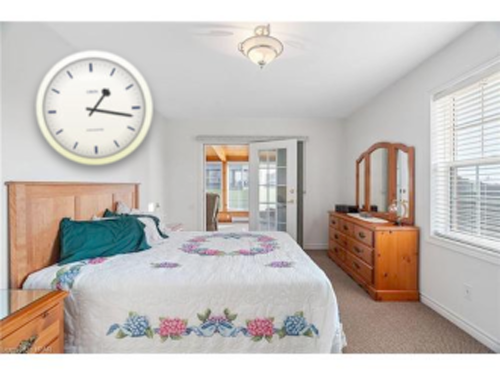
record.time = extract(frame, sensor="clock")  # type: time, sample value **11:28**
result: **1:17**
